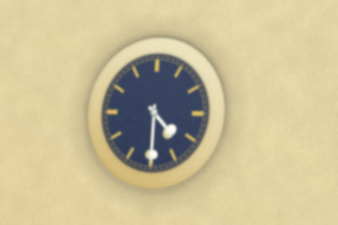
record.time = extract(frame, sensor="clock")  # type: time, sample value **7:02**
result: **4:30**
